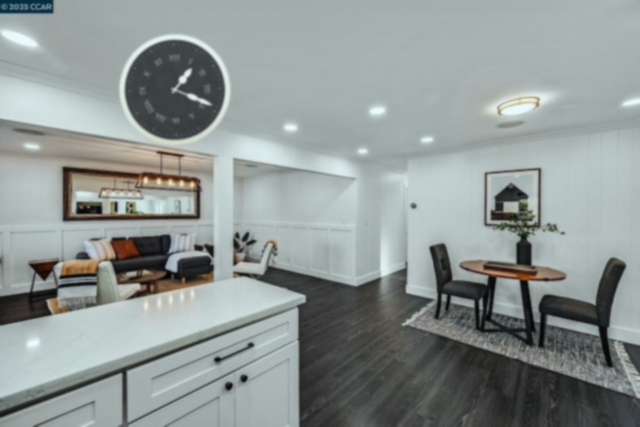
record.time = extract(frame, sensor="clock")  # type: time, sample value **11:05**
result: **1:19**
